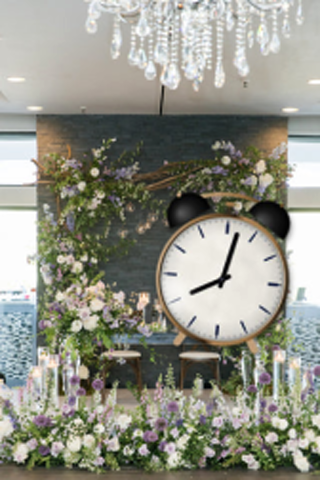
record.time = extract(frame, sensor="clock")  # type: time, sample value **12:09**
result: **8:02**
